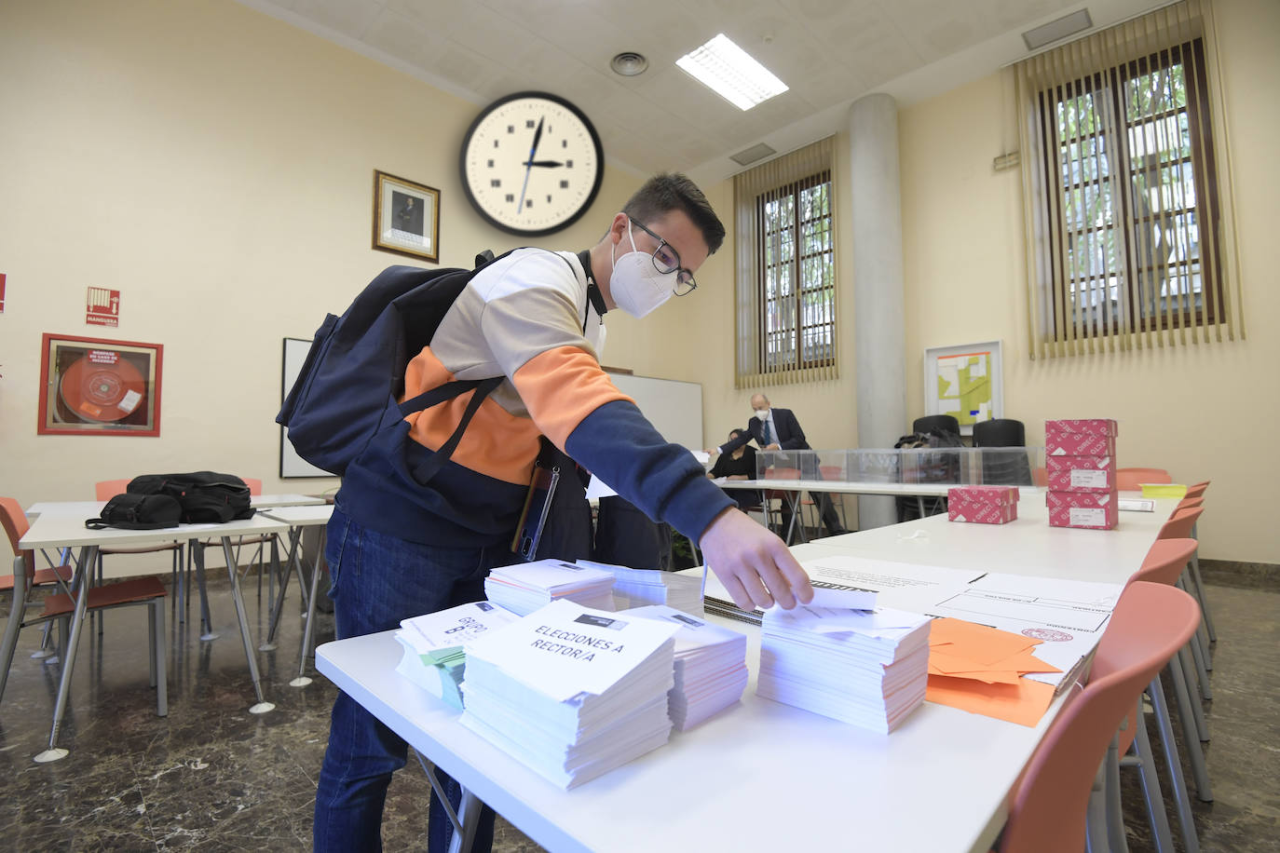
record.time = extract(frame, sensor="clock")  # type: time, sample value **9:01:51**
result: **3:02:32**
